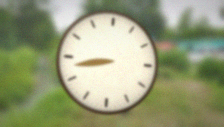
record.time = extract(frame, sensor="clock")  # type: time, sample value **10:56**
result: **8:43**
